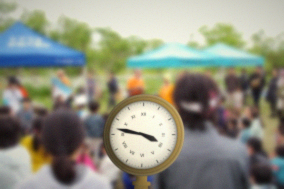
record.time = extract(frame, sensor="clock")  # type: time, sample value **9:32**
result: **3:47**
